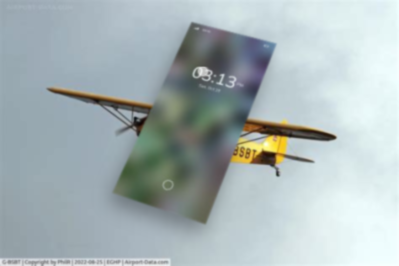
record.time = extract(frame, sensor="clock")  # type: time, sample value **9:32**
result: **3:13**
